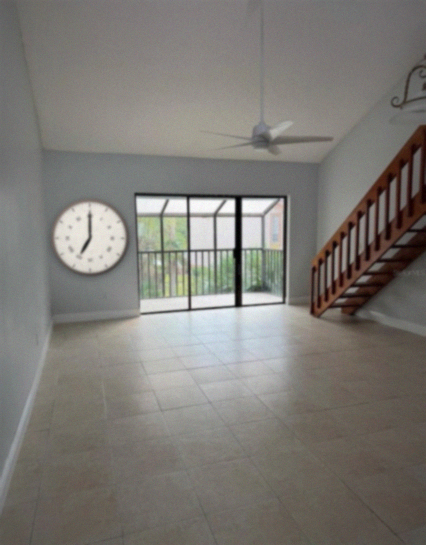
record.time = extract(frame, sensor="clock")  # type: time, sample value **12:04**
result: **7:00**
